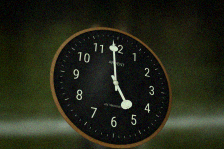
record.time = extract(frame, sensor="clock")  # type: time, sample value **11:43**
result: **4:59**
